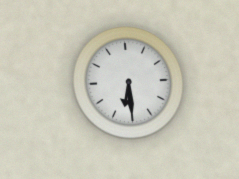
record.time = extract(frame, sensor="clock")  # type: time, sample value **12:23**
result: **6:30**
